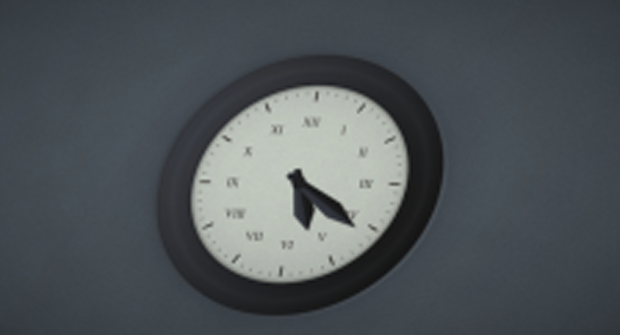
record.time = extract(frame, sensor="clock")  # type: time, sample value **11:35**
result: **5:21**
